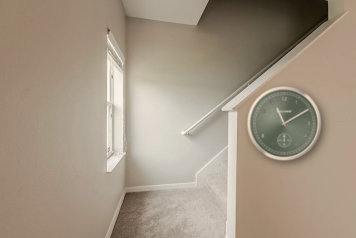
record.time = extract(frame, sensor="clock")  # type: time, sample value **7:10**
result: **11:10**
